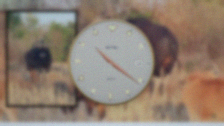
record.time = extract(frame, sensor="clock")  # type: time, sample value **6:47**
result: **10:21**
